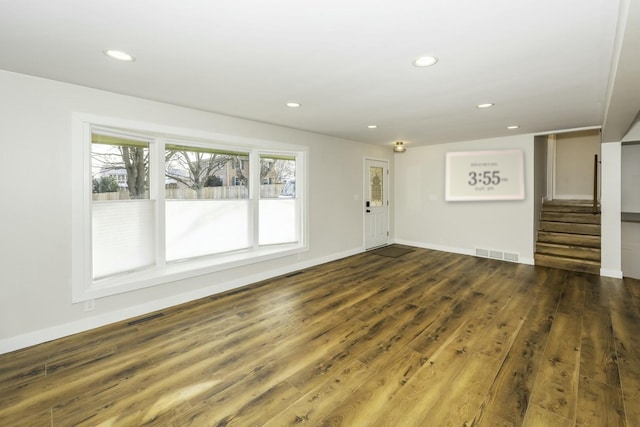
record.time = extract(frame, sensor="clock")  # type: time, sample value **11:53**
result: **3:55**
